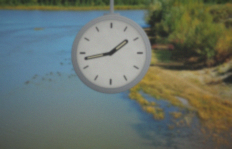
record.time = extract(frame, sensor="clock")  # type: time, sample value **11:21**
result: **1:43**
